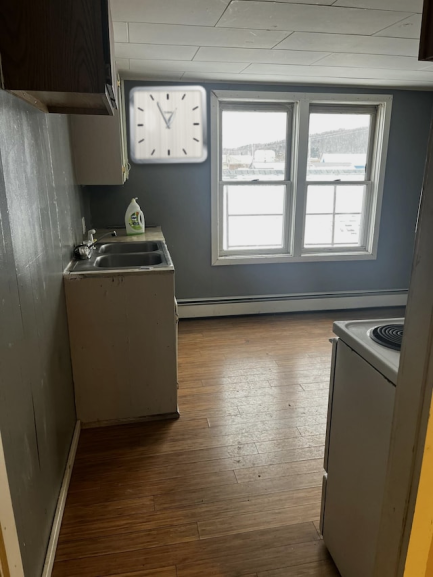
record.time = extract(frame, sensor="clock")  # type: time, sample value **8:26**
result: **12:56**
